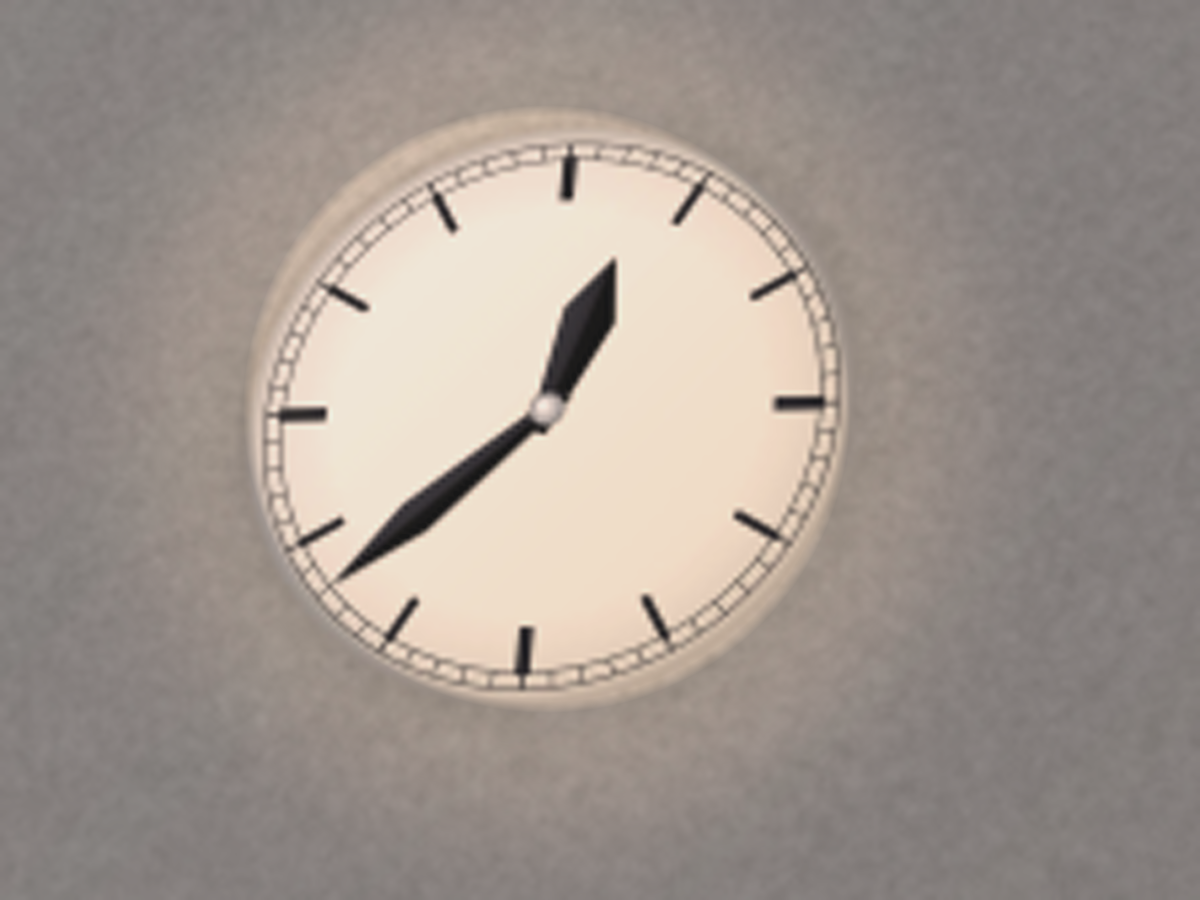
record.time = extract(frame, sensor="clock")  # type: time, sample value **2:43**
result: **12:38**
